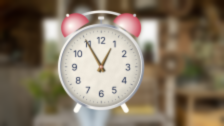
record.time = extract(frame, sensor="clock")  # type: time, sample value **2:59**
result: **12:55**
